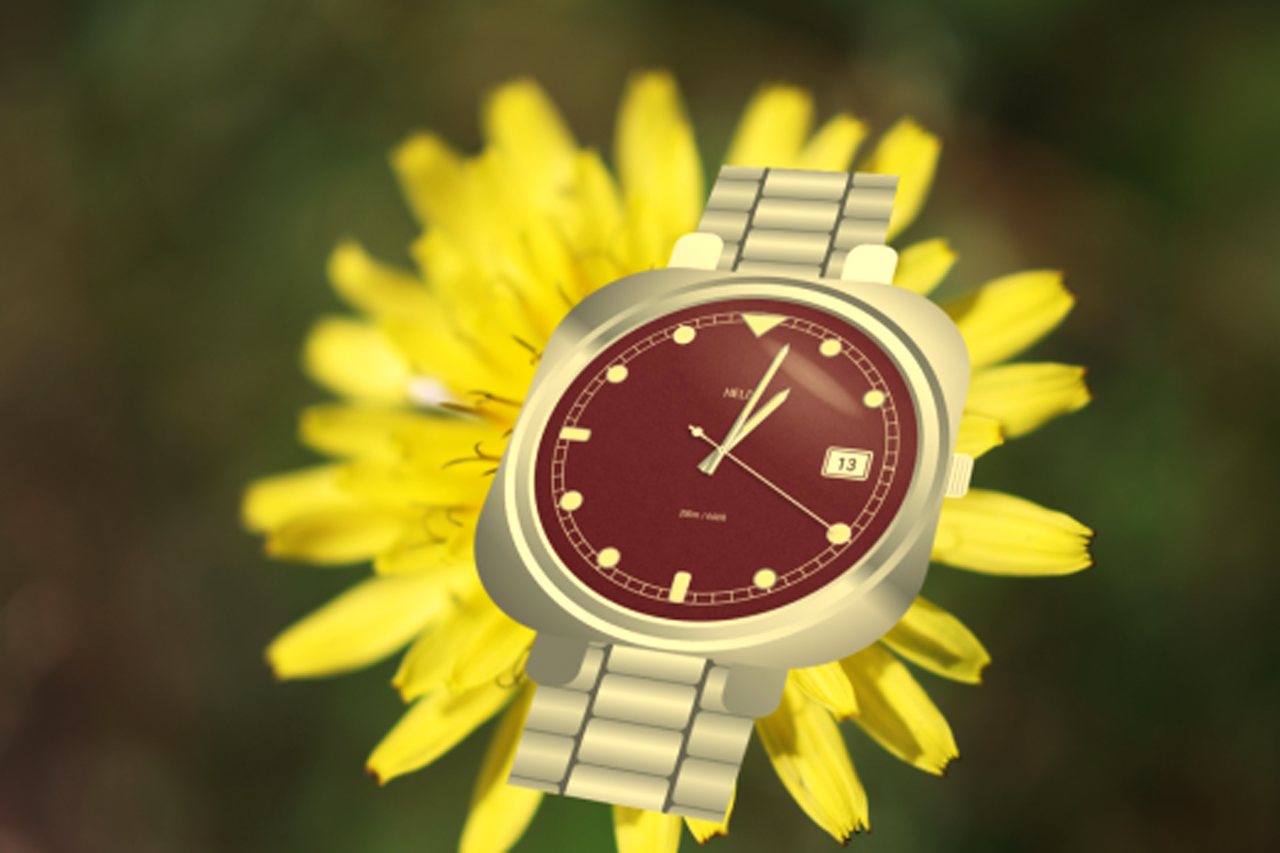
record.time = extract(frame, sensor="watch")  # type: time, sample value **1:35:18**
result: **1:02:20**
